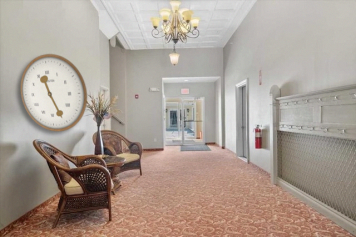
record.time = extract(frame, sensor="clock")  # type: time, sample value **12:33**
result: **11:26**
